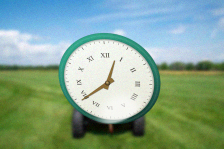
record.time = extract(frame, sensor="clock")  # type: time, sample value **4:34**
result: **12:39**
